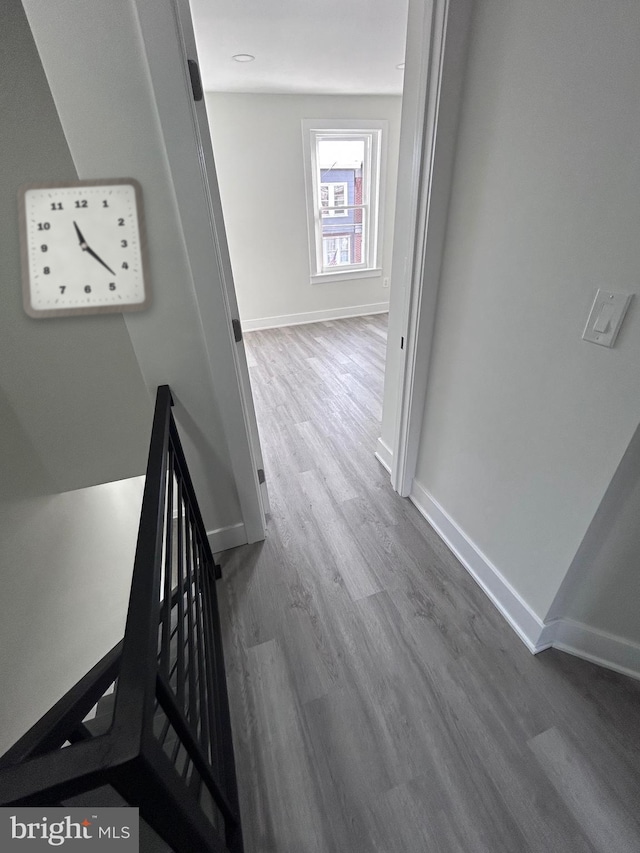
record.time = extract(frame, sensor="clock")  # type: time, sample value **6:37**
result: **11:23**
